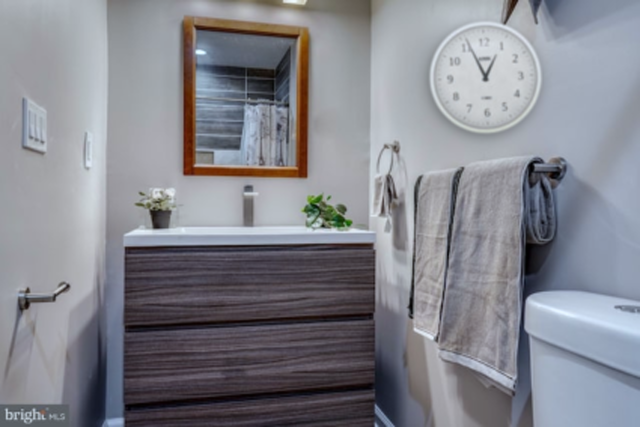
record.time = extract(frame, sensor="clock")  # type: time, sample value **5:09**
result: **12:56**
